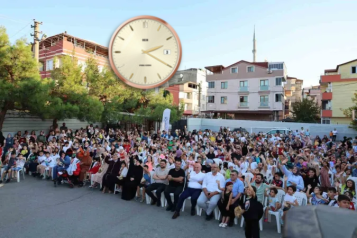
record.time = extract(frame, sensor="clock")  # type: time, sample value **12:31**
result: **2:20**
